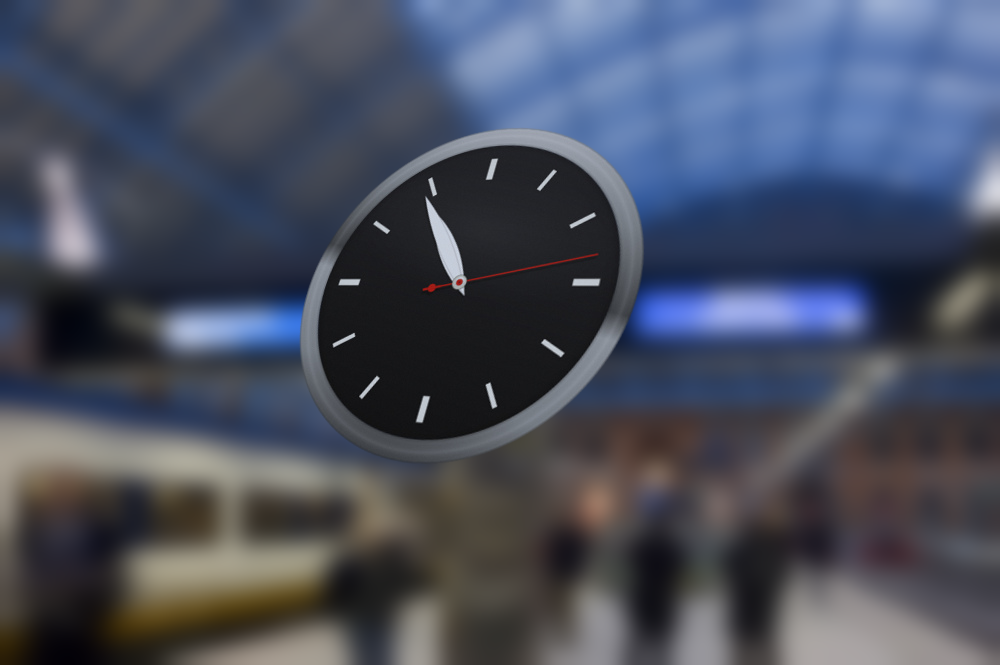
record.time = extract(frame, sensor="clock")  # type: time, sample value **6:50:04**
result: **10:54:13**
